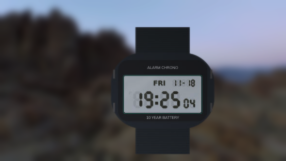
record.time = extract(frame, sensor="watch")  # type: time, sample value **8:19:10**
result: **19:25:04**
